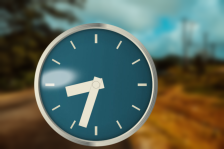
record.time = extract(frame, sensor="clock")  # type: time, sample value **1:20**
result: **8:33**
